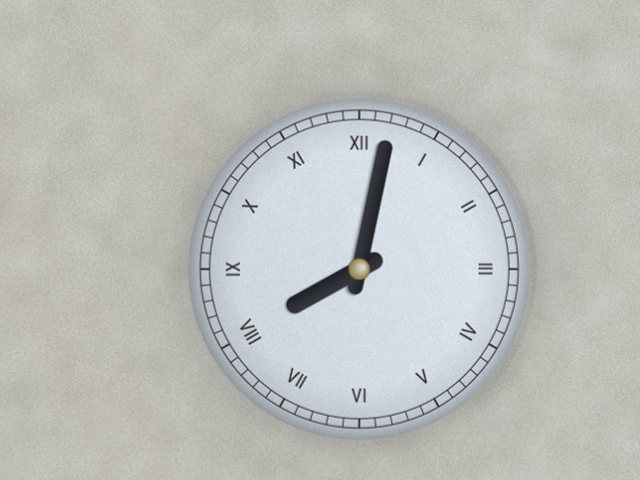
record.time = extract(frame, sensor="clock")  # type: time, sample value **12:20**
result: **8:02**
